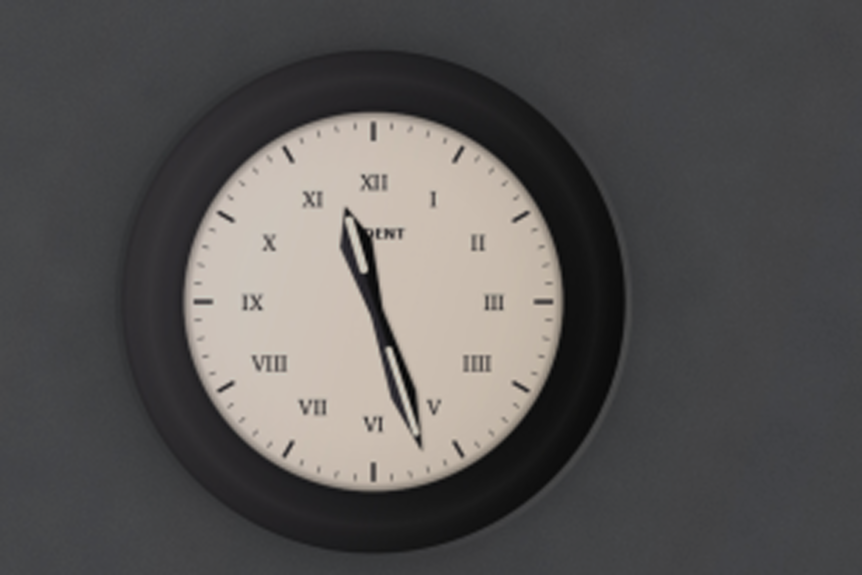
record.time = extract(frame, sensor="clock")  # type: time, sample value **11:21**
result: **11:27**
